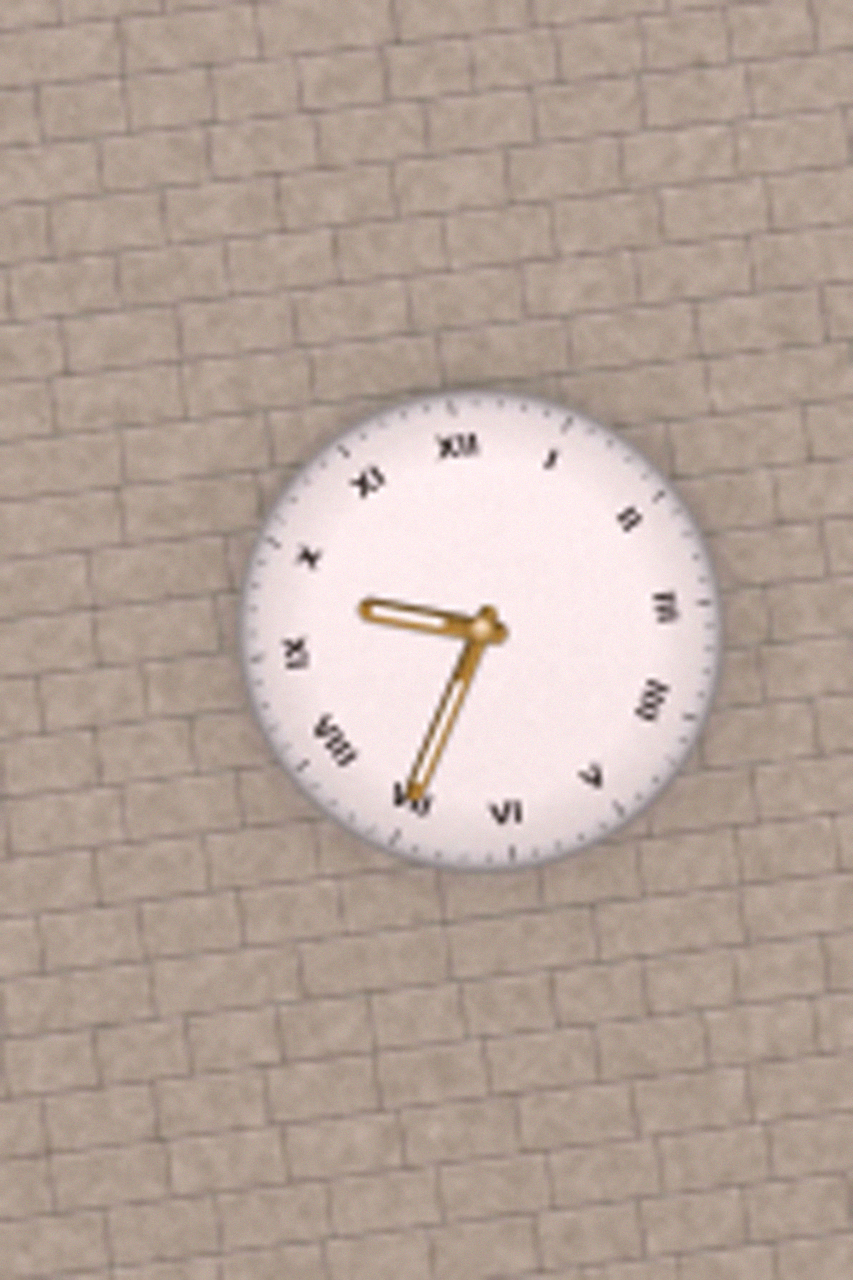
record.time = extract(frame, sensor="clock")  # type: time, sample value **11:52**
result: **9:35**
